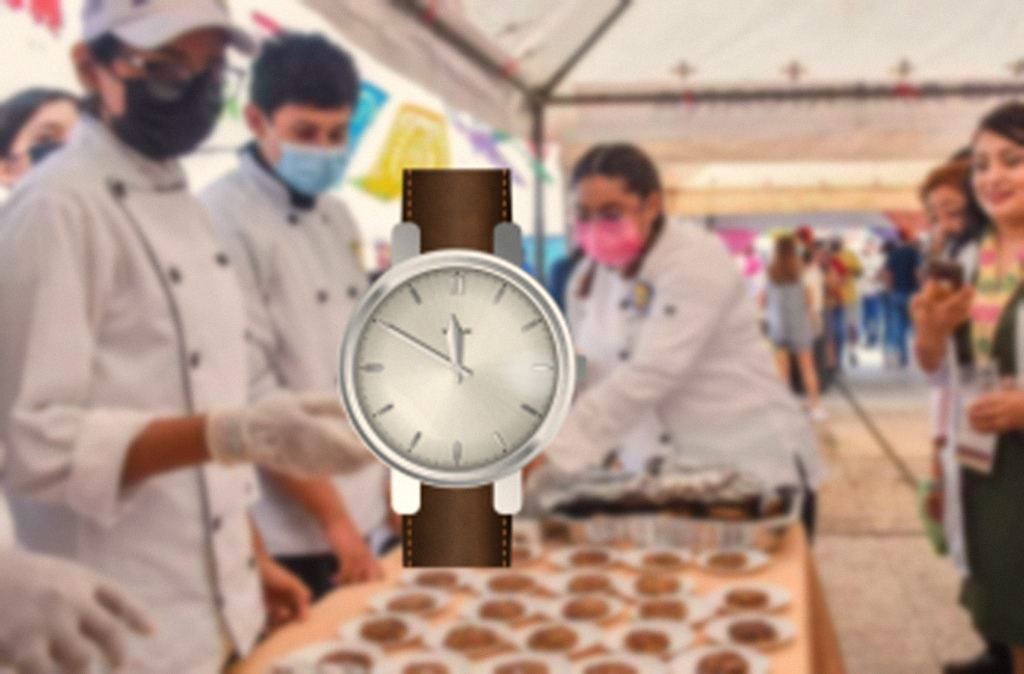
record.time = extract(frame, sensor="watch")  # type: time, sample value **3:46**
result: **11:50**
